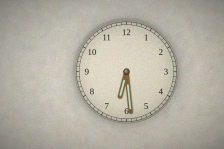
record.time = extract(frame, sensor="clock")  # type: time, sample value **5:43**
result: **6:29**
